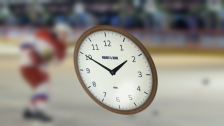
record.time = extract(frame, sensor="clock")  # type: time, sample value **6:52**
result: **1:50**
